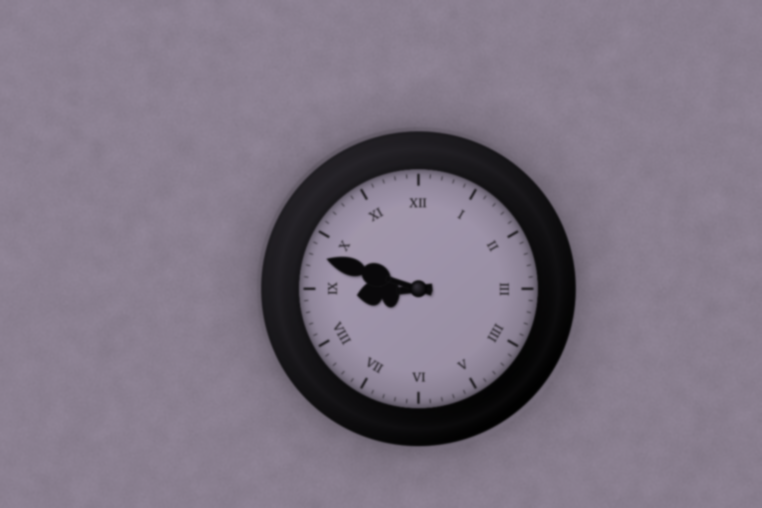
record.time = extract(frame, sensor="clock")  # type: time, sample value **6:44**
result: **8:48**
